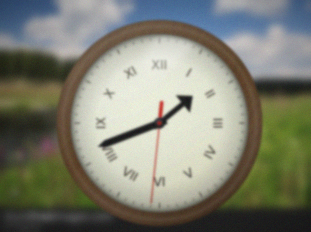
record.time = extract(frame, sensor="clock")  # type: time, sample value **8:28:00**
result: **1:41:31**
